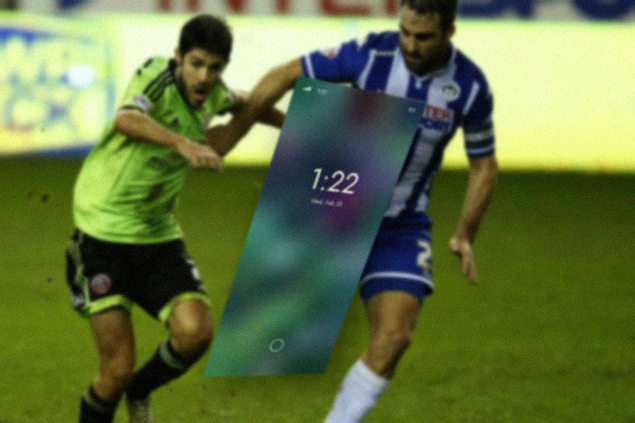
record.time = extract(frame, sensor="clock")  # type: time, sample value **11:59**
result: **1:22**
